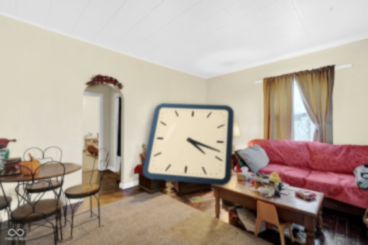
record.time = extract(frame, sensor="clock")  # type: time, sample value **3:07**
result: **4:18**
